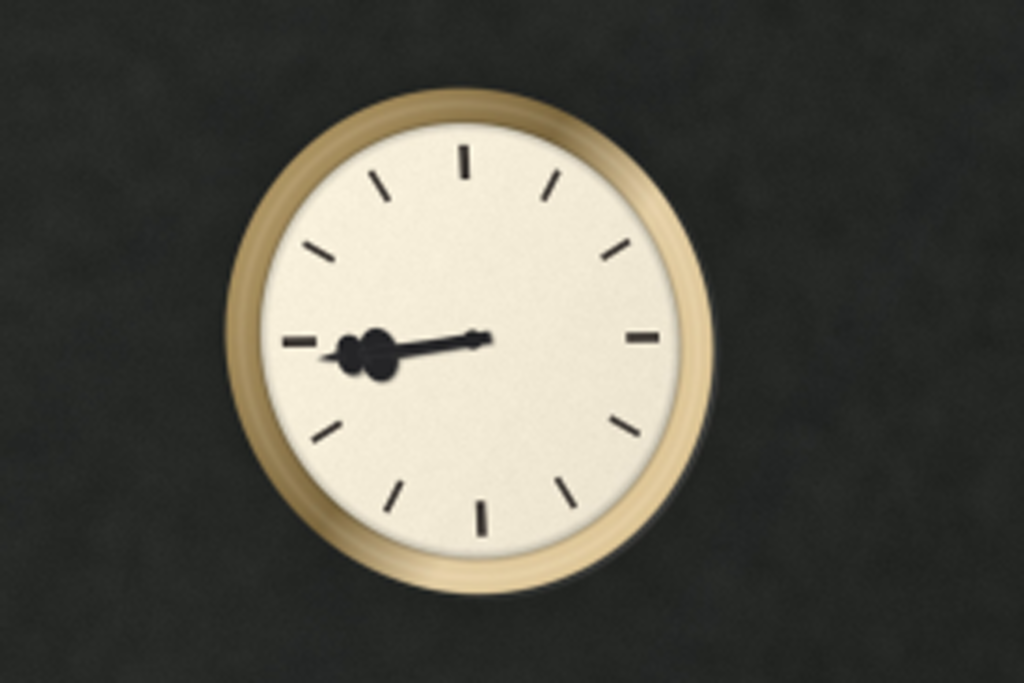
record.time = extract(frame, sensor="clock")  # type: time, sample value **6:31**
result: **8:44**
